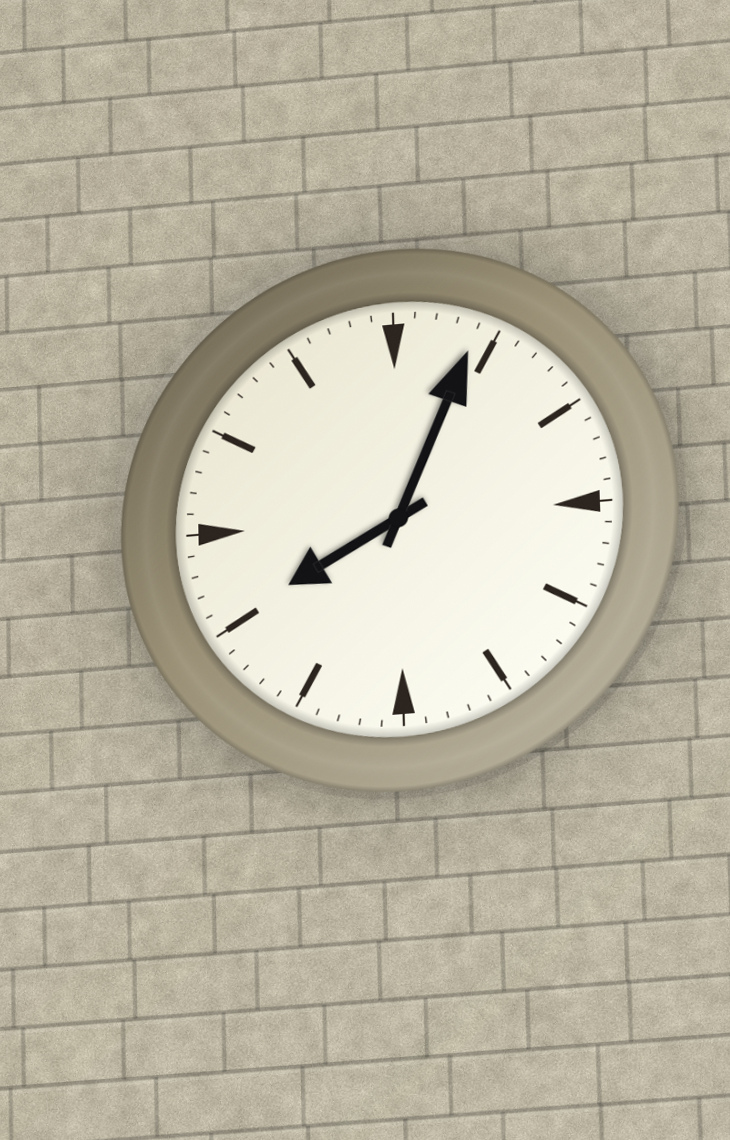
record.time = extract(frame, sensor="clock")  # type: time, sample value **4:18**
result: **8:04**
